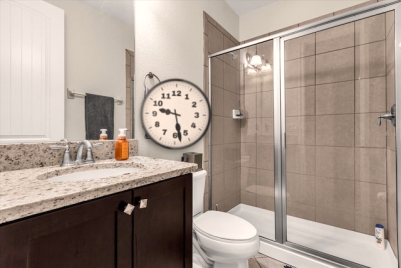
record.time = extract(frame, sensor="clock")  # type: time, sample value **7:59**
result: **9:28**
